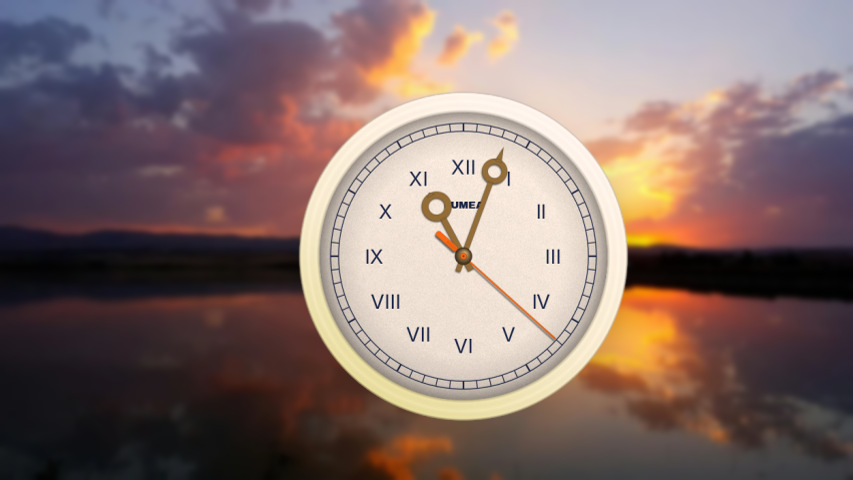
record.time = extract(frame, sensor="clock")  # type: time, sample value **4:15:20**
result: **11:03:22**
